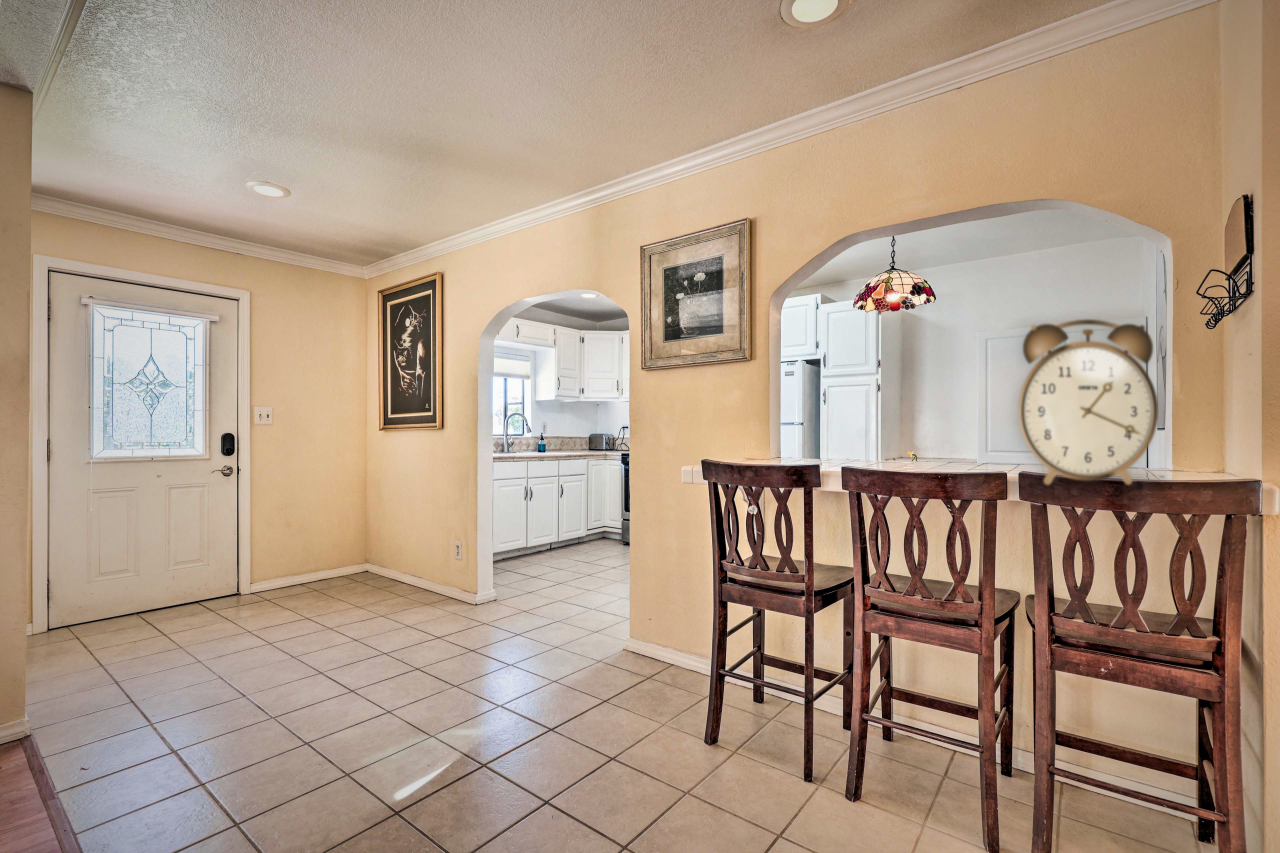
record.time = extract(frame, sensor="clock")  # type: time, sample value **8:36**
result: **1:19**
